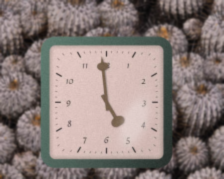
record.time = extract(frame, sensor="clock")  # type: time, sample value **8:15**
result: **4:59**
